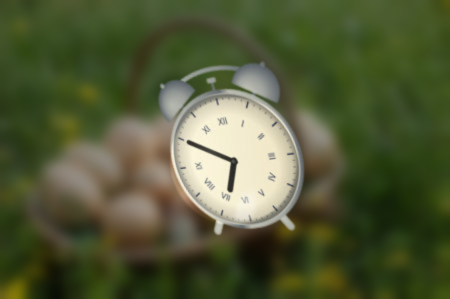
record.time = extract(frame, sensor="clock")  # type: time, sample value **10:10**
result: **6:50**
